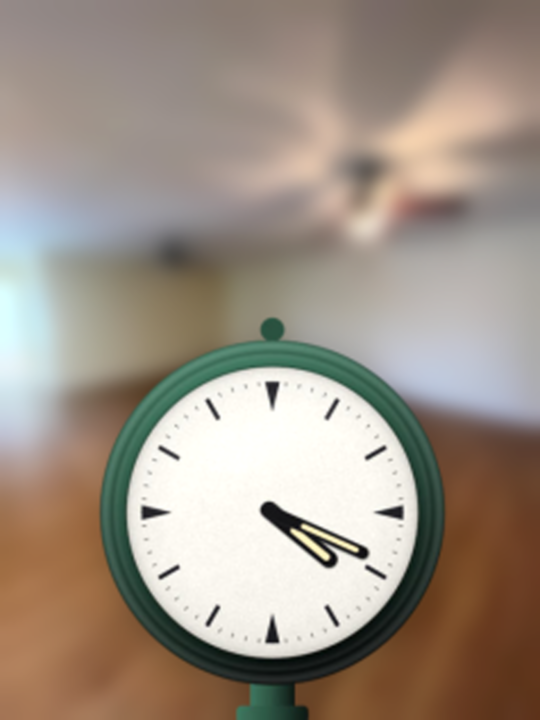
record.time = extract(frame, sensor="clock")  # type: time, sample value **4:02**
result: **4:19**
